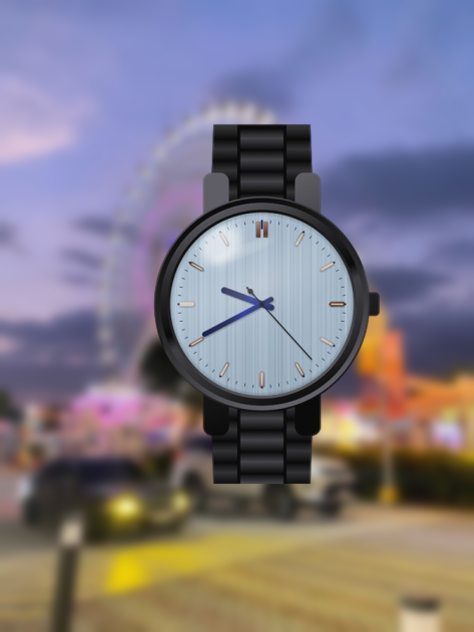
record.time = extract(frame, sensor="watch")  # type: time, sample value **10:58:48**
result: **9:40:23**
